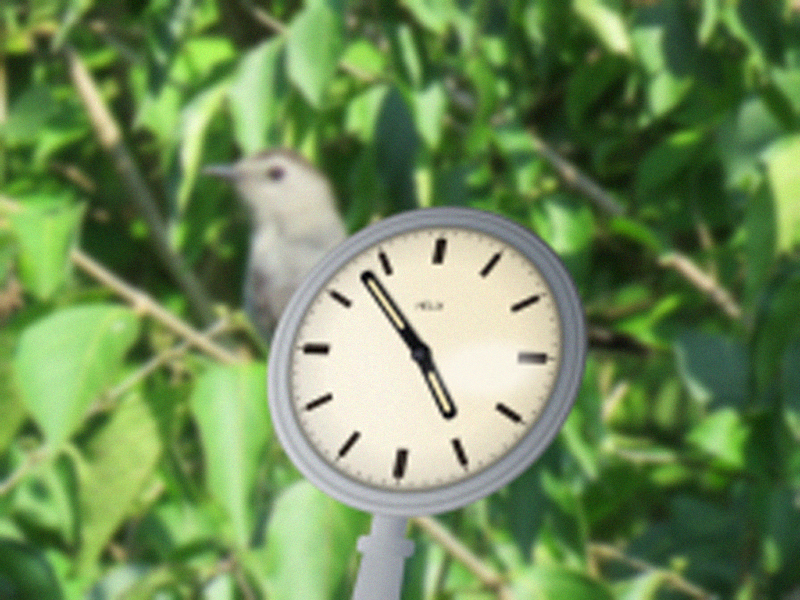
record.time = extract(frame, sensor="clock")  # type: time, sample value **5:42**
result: **4:53**
